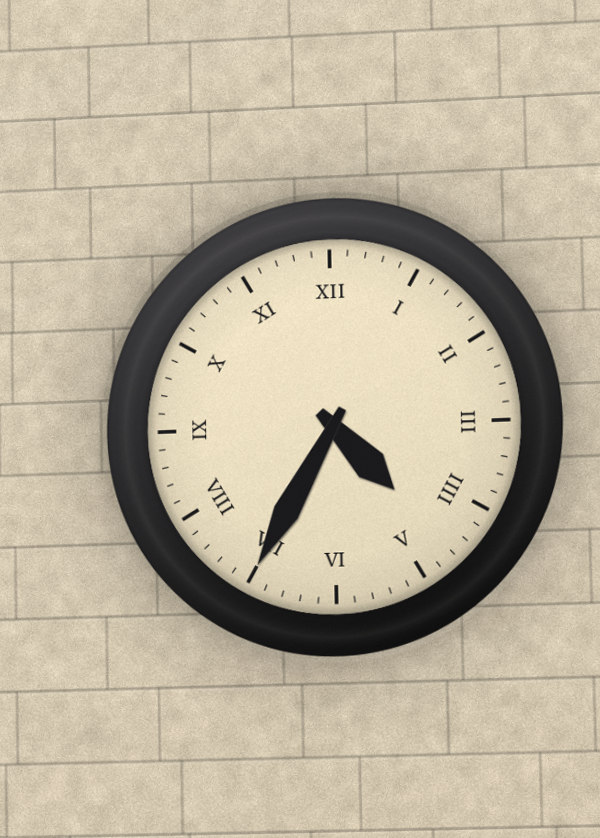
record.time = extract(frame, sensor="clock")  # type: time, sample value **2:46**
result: **4:35**
